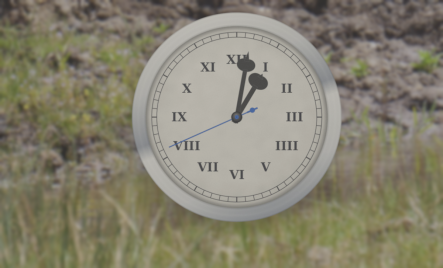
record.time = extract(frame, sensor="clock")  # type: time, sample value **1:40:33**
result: **1:01:41**
